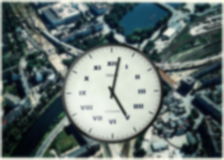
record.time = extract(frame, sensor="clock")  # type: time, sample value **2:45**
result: **5:02**
